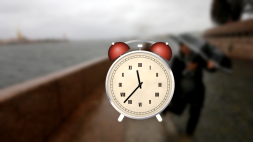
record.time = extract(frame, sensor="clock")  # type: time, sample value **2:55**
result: **11:37**
